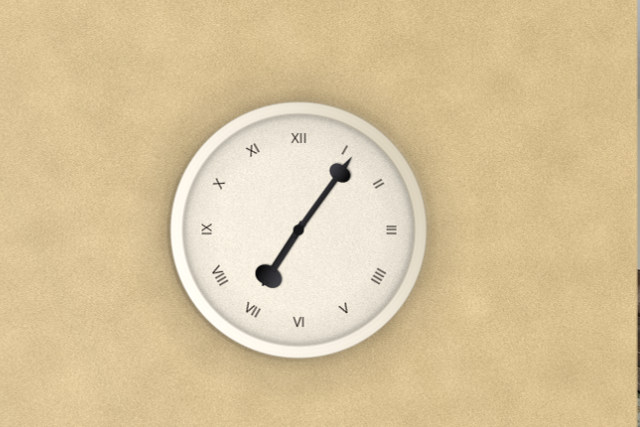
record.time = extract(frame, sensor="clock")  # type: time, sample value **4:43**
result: **7:06**
